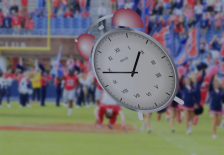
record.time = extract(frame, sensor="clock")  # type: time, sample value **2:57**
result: **1:49**
